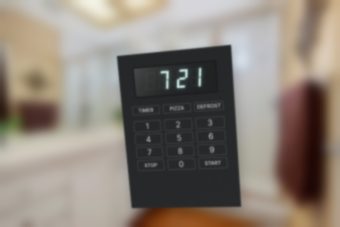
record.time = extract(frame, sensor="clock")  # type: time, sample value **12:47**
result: **7:21**
